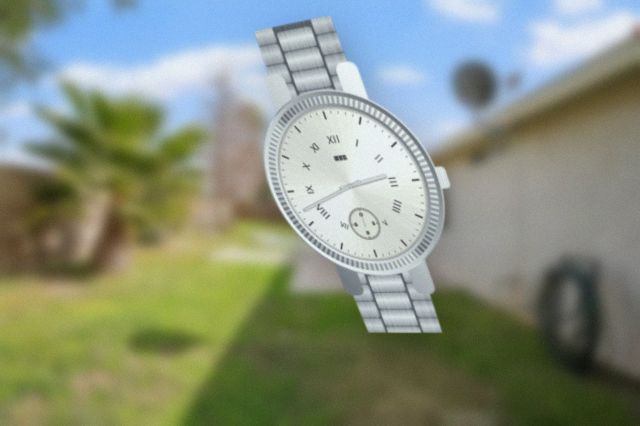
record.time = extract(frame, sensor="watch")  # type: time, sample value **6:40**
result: **2:42**
